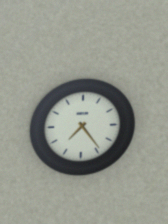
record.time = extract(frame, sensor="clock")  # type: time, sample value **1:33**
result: **7:24**
